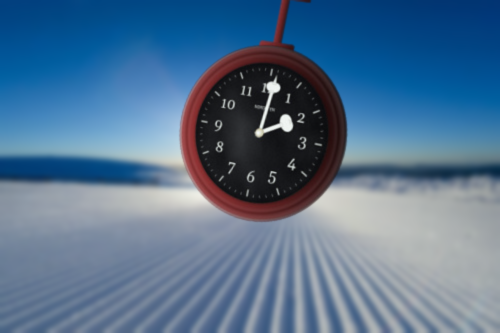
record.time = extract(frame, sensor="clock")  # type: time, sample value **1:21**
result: **2:01**
